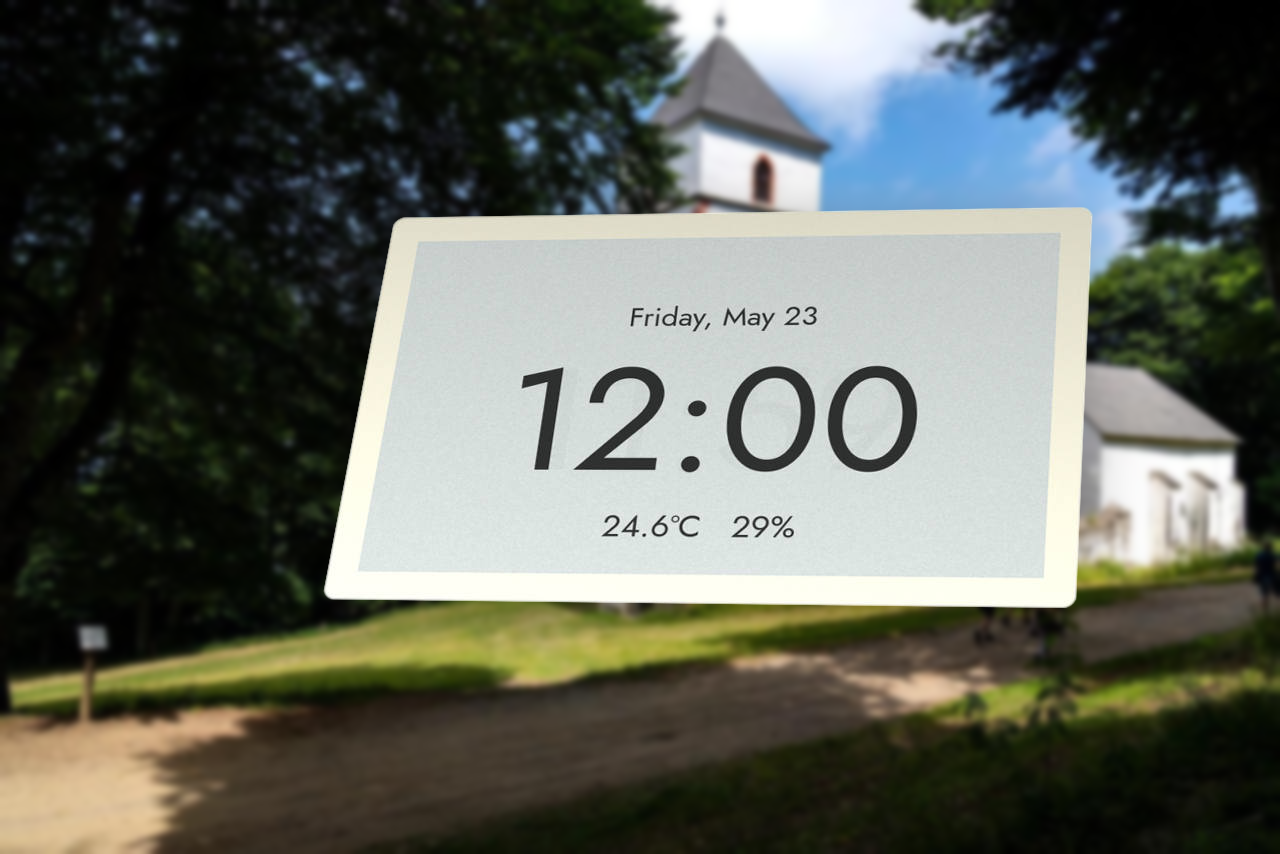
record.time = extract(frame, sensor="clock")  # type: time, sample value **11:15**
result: **12:00**
